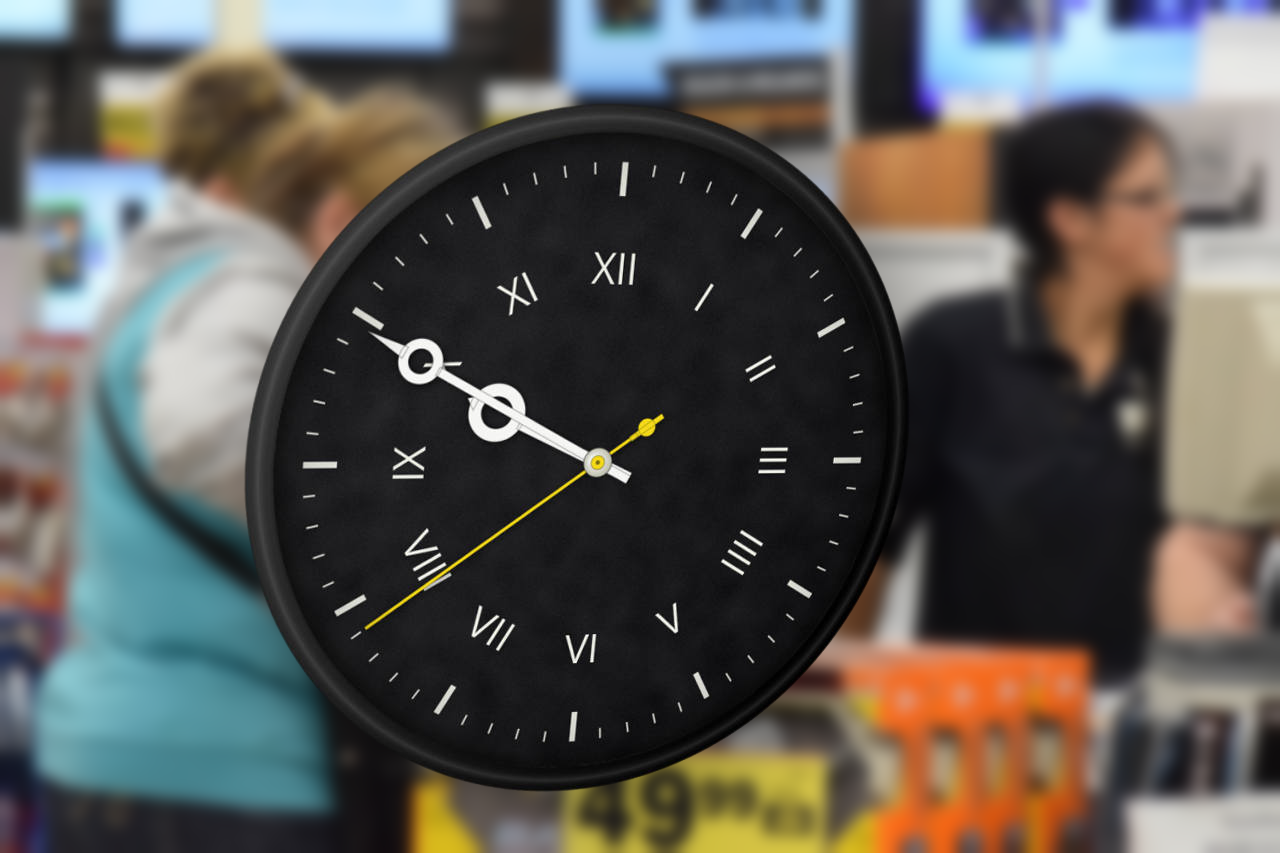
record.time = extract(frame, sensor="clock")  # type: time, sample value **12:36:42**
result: **9:49:39**
